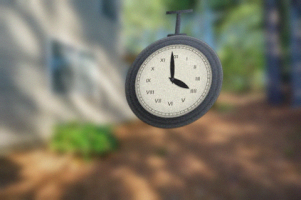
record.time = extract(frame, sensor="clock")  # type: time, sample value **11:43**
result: **3:59**
